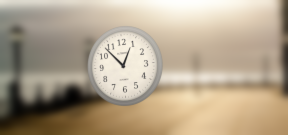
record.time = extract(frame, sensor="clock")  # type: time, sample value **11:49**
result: **12:53**
